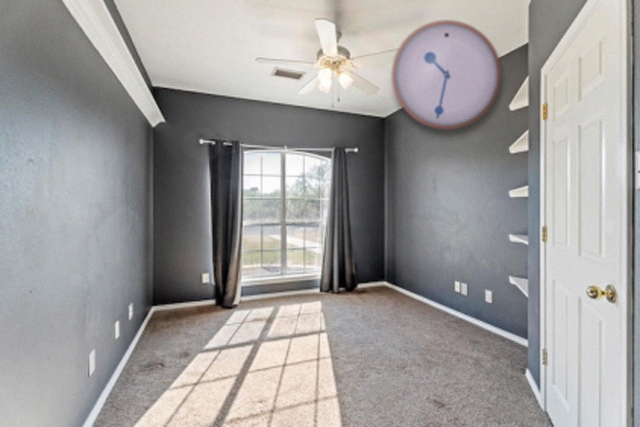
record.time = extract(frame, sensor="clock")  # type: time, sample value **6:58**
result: **10:32**
